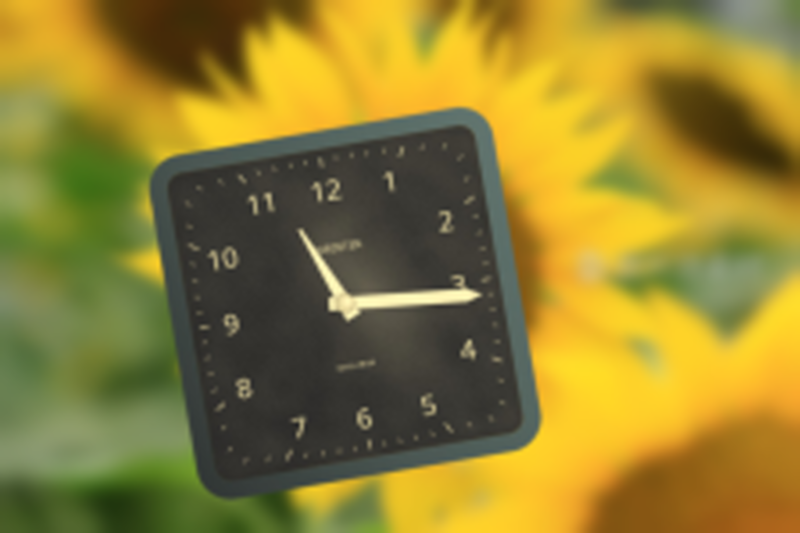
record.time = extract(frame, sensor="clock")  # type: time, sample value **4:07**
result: **11:16**
